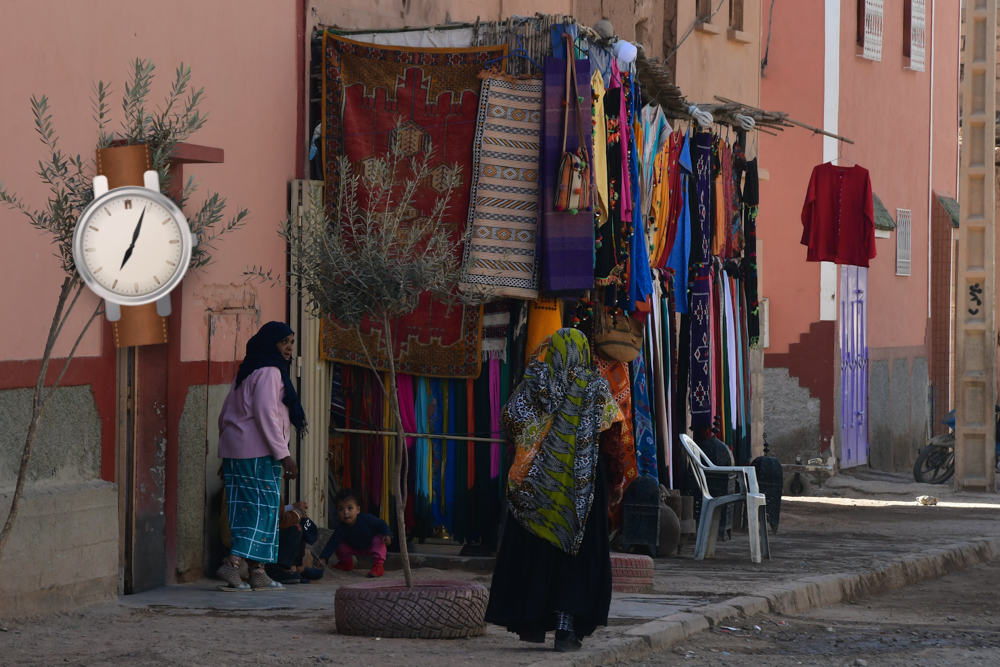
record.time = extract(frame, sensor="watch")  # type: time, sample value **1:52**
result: **7:04**
